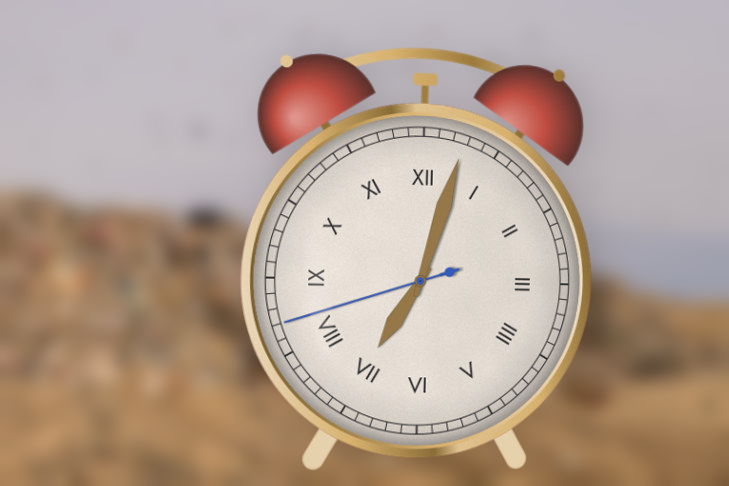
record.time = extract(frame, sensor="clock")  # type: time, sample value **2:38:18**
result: **7:02:42**
